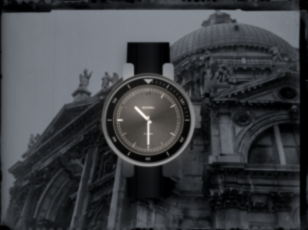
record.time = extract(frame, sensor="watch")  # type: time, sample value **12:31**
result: **10:30**
